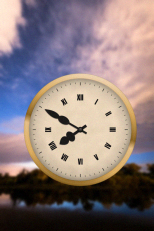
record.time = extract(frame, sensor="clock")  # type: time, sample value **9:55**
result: **7:50**
